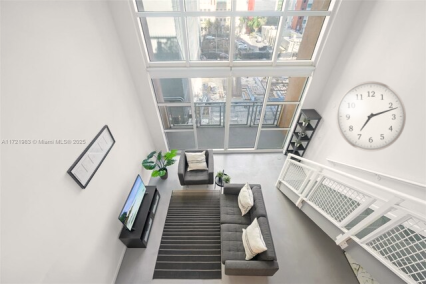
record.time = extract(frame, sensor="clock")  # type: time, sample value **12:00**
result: **7:12**
